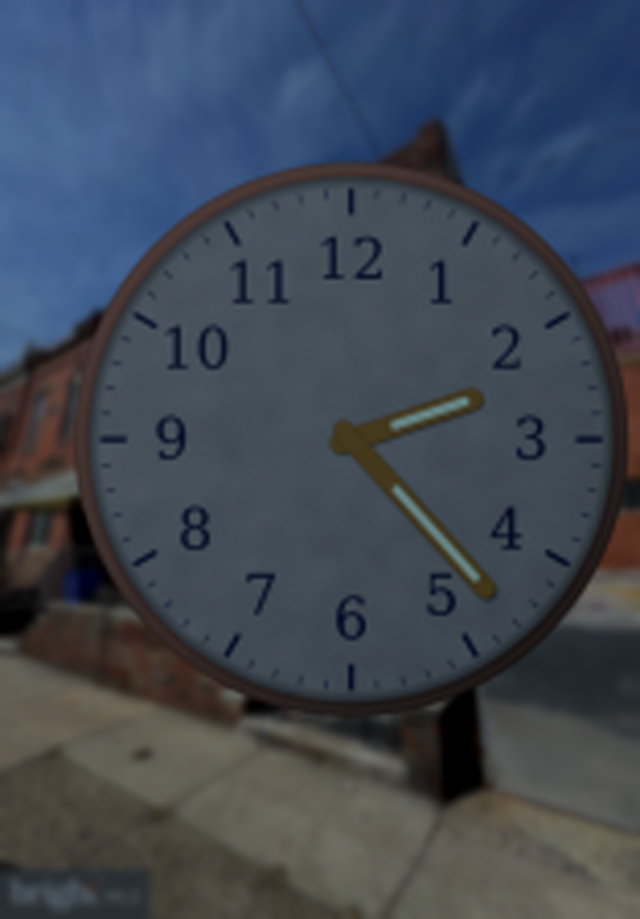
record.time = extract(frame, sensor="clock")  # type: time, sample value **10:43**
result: **2:23**
